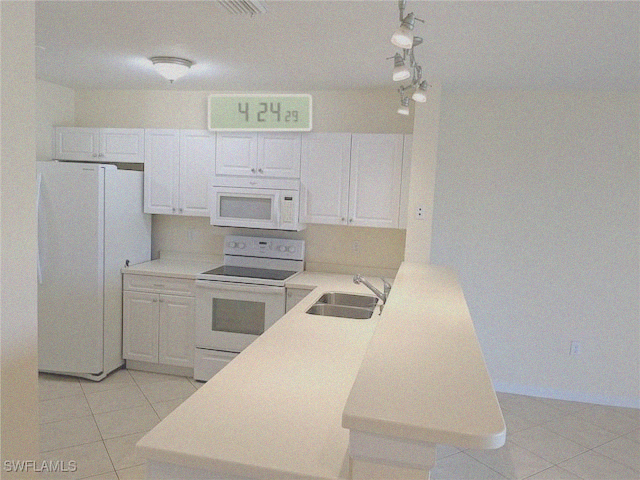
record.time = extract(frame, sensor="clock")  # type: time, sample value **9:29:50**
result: **4:24:29**
